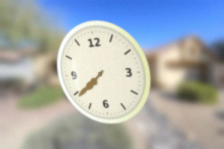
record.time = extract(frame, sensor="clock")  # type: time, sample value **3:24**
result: **7:39**
